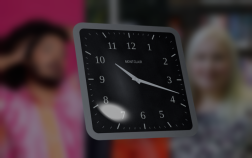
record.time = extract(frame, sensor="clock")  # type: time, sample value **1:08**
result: **10:18**
